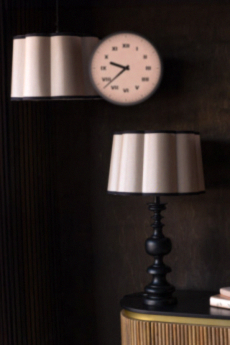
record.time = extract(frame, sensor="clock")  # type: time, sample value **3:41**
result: **9:38**
